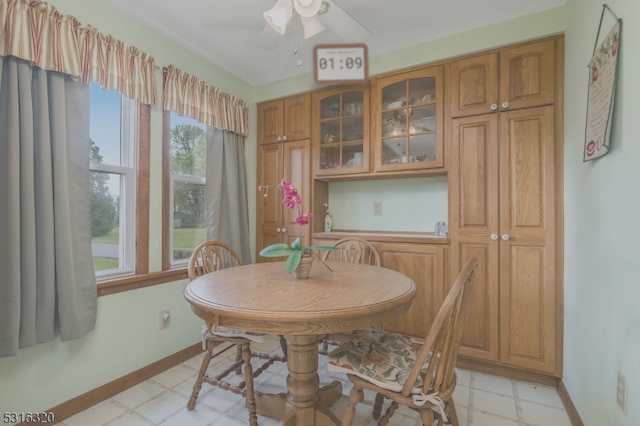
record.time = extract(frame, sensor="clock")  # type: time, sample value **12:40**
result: **1:09**
